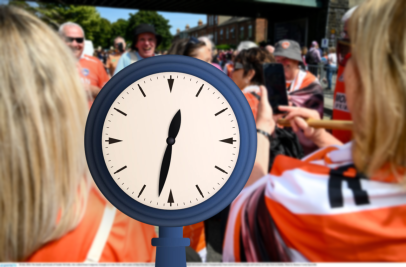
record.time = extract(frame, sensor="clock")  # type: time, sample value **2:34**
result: **12:32**
